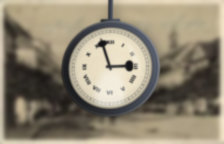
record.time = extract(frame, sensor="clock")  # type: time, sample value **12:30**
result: **2:57**
